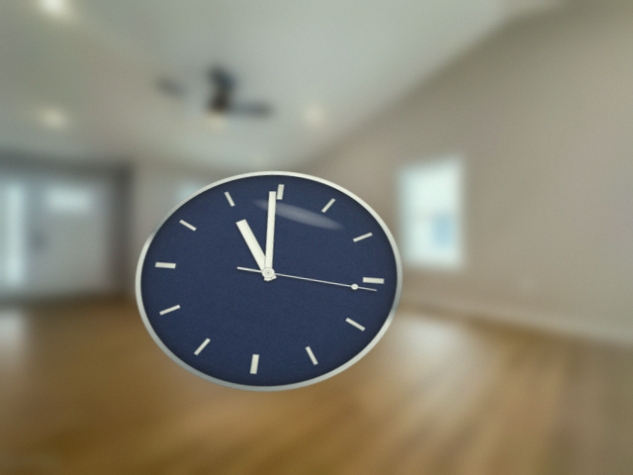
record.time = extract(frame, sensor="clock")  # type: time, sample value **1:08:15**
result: **10:59:16**
